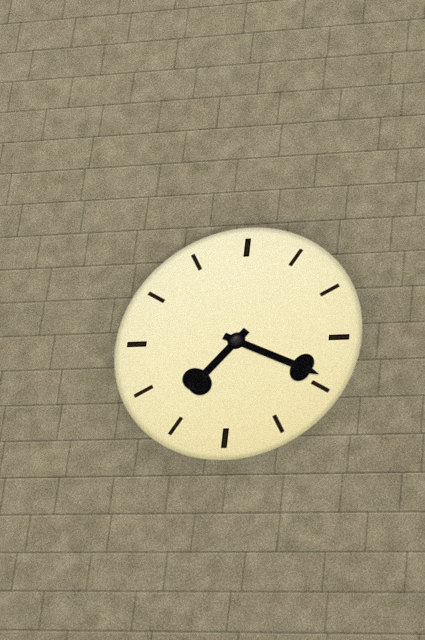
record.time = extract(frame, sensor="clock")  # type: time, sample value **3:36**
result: **7:19**
